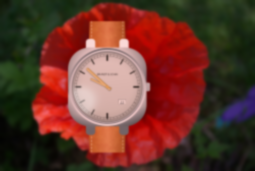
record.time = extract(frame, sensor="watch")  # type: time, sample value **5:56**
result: **9:52**
